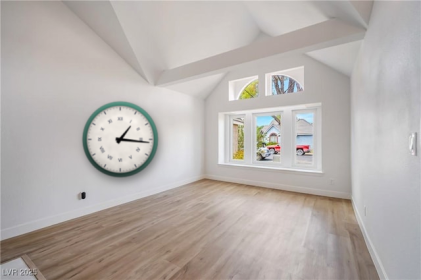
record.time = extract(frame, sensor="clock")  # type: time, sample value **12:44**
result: **1:16**
